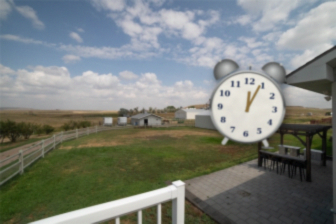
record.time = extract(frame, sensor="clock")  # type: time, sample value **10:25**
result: **12:04**
